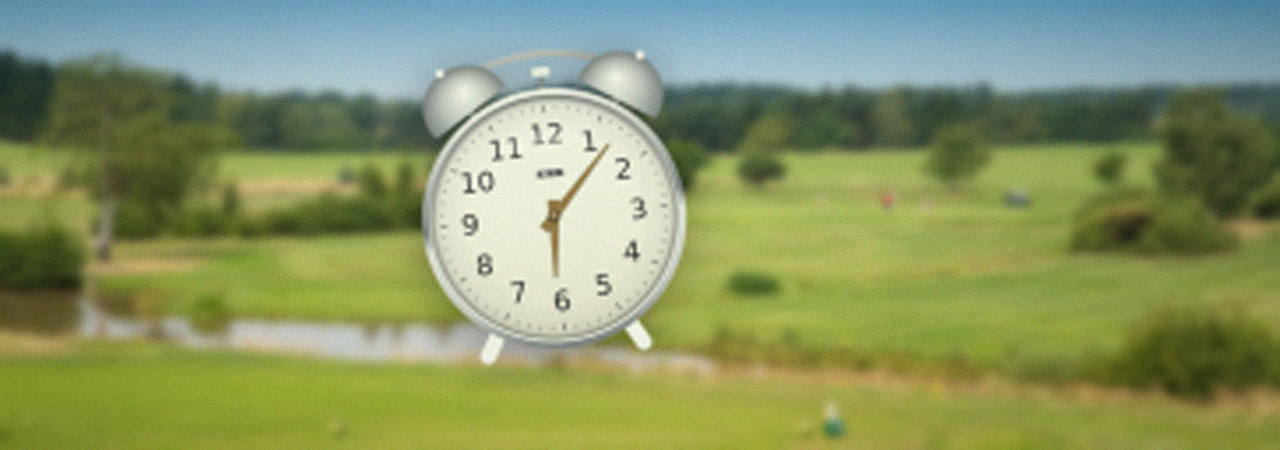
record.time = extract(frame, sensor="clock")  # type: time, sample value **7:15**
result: **6:07**
